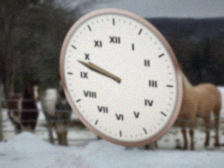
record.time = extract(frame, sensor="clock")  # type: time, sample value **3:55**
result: **9:48**
